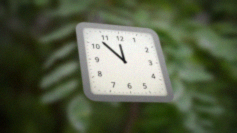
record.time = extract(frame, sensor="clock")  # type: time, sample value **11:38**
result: **11:53**
